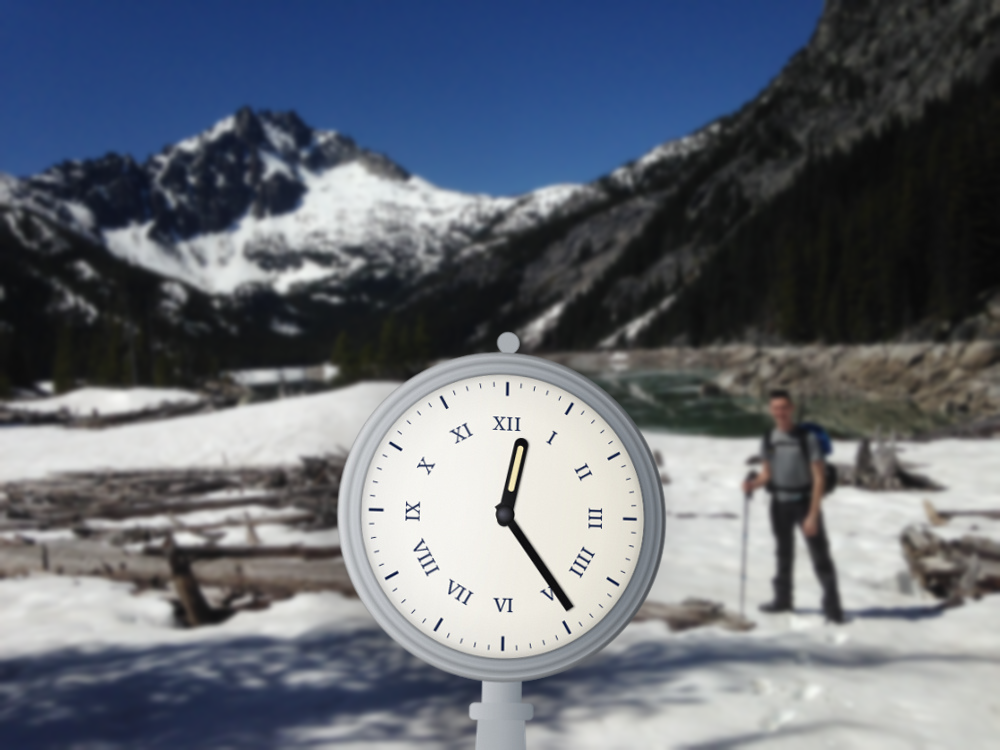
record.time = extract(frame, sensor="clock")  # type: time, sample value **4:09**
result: **12:24**
